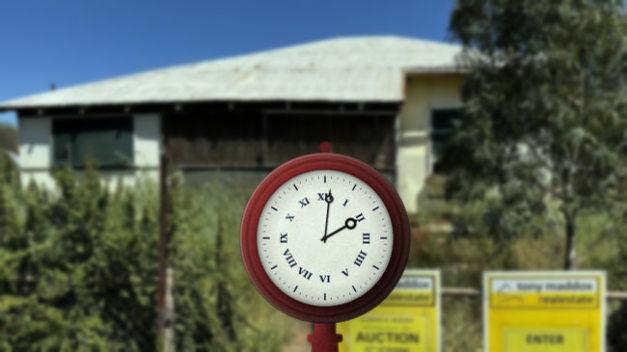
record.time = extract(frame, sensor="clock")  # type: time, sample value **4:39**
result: **2:01**
